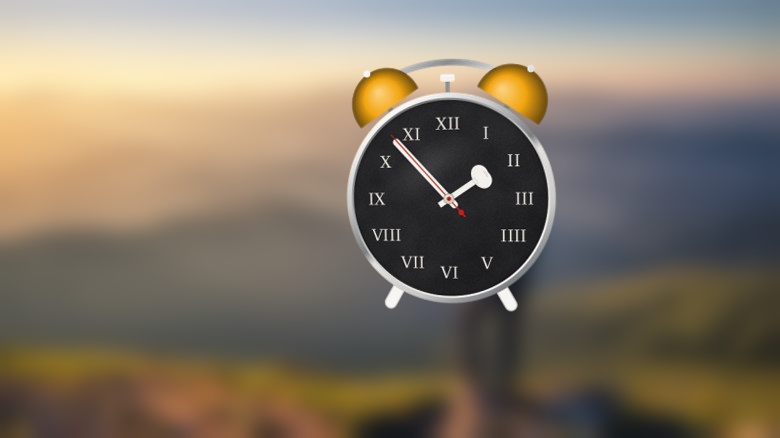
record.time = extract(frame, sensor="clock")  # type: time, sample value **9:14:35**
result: **1:52:53**
